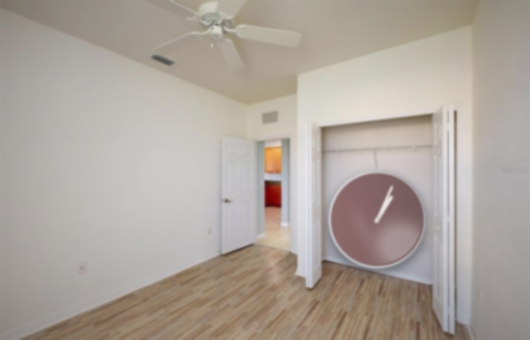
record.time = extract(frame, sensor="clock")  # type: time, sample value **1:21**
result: **1:04**
